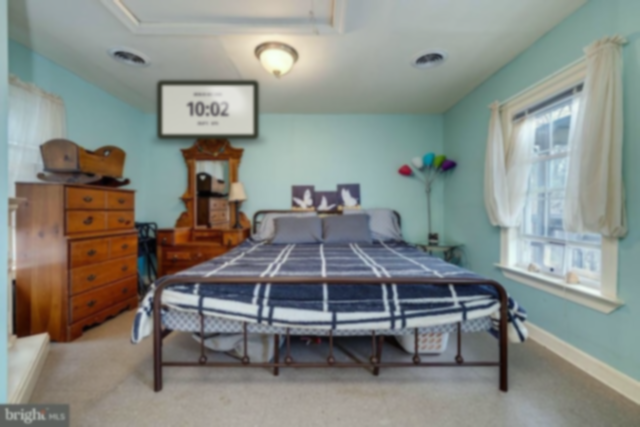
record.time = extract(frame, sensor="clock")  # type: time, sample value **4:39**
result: **10:02**
